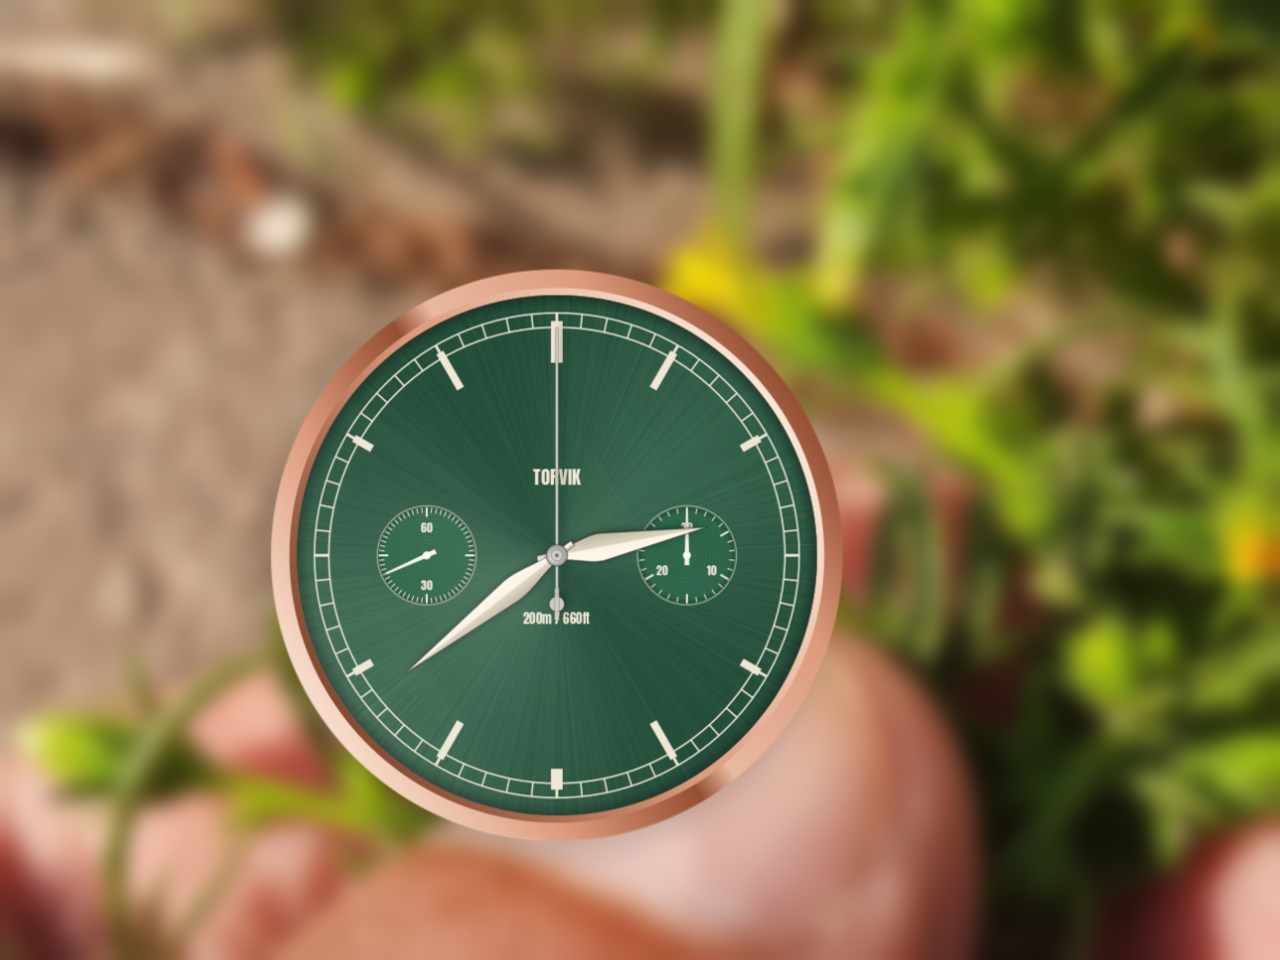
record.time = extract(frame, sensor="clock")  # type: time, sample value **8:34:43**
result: **2:38:41**
